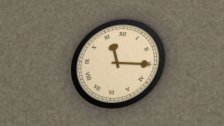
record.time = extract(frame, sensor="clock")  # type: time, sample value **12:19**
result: **11:15**
